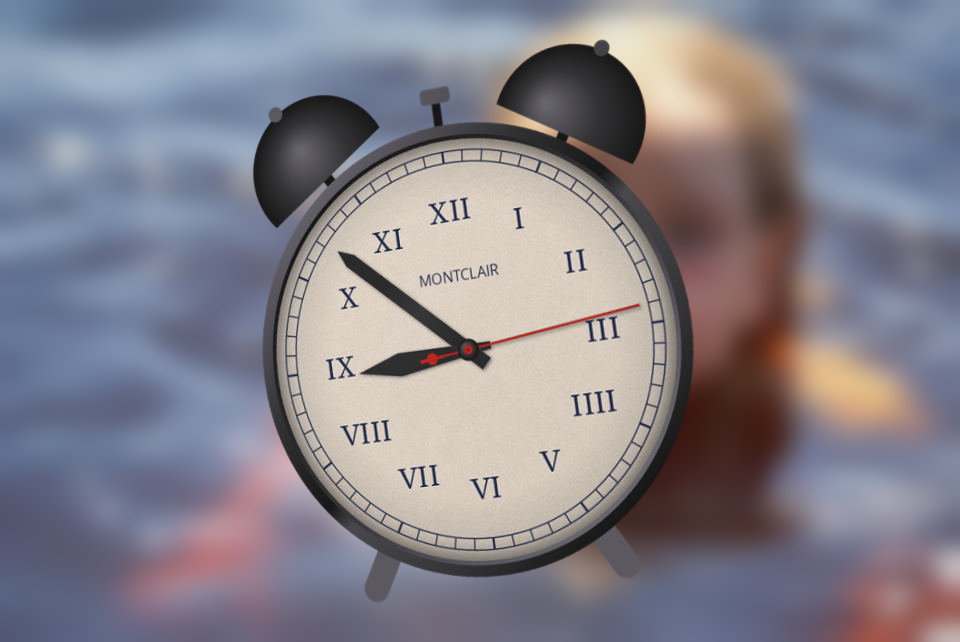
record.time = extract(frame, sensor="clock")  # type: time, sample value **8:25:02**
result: **8:52:14**
